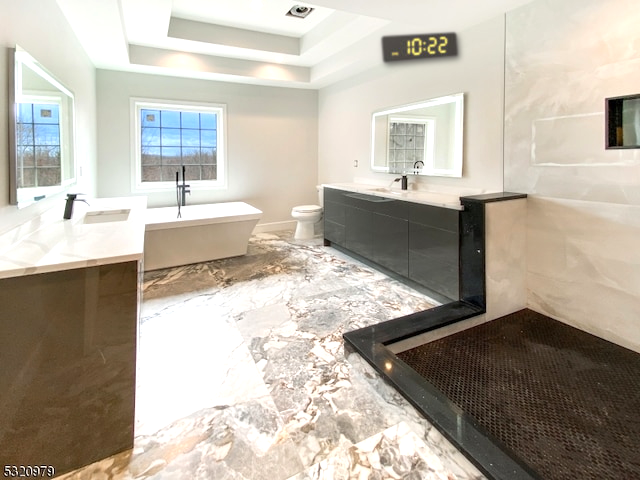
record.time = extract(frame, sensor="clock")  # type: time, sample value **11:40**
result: **10:22**
